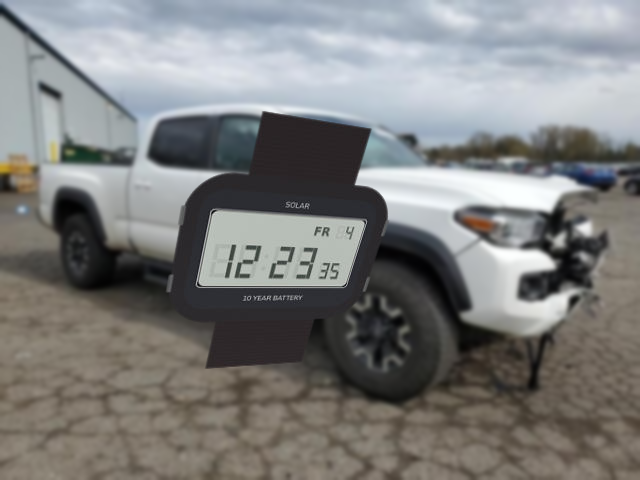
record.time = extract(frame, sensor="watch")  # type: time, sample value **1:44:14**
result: **12:23:35**
